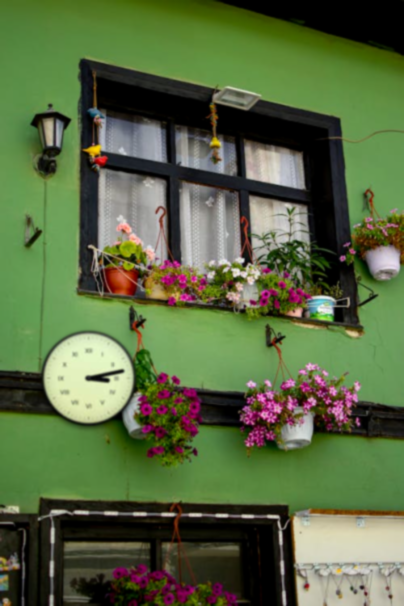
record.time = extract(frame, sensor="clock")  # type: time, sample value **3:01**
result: **3:13**
